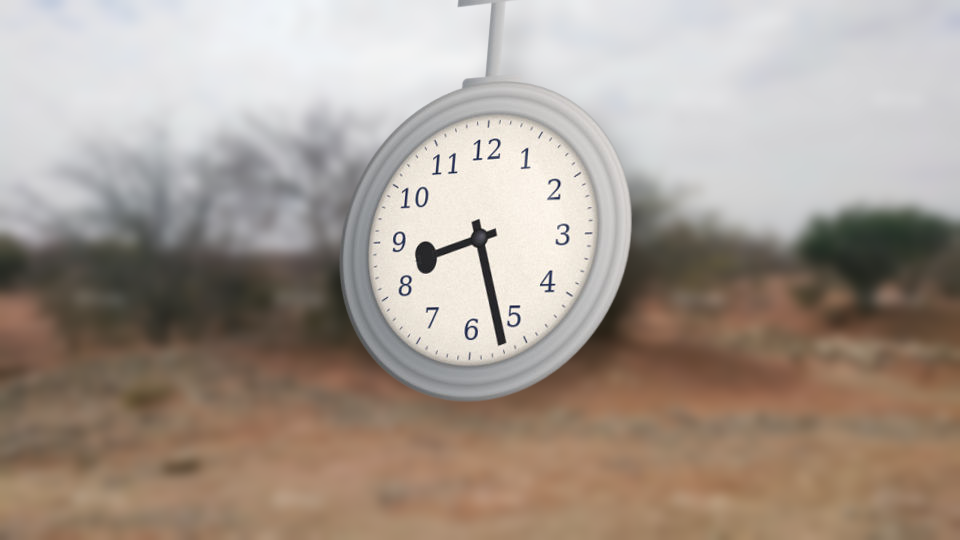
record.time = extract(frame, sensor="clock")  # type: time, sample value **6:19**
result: **8:27**
